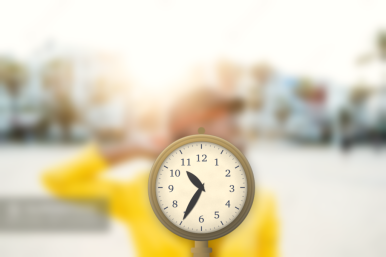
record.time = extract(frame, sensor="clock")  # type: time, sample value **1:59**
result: **10:35**
